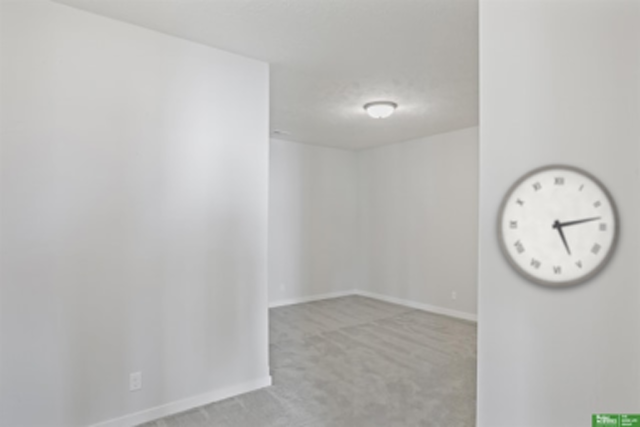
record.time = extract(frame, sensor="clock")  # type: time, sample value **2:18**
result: **5:13**
